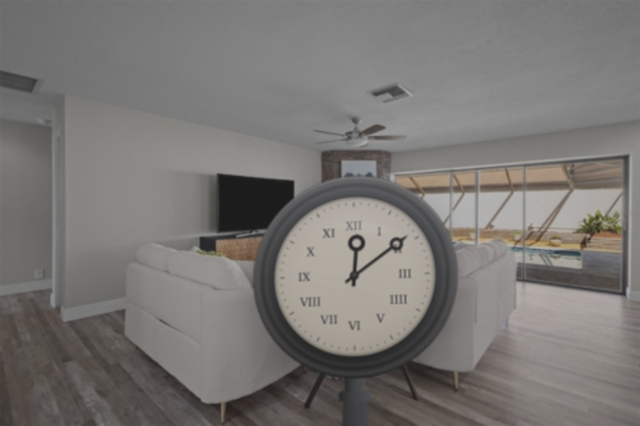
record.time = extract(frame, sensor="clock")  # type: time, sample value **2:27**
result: **12:09**
